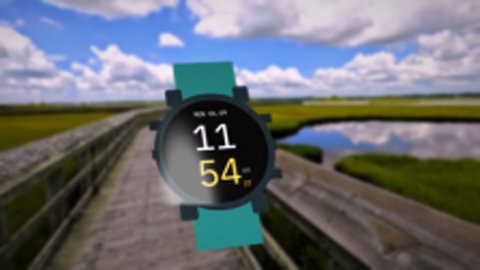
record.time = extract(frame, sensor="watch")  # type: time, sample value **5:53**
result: **11:54**
